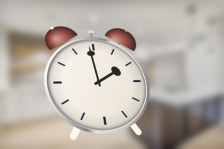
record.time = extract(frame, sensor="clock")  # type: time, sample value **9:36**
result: **1:59**
